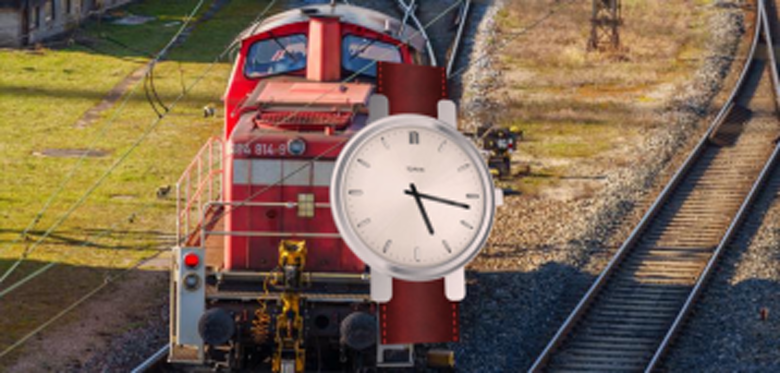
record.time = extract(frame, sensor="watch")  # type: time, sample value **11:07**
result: **5:17**
